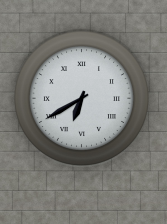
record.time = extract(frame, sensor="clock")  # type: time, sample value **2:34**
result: **6:40**
